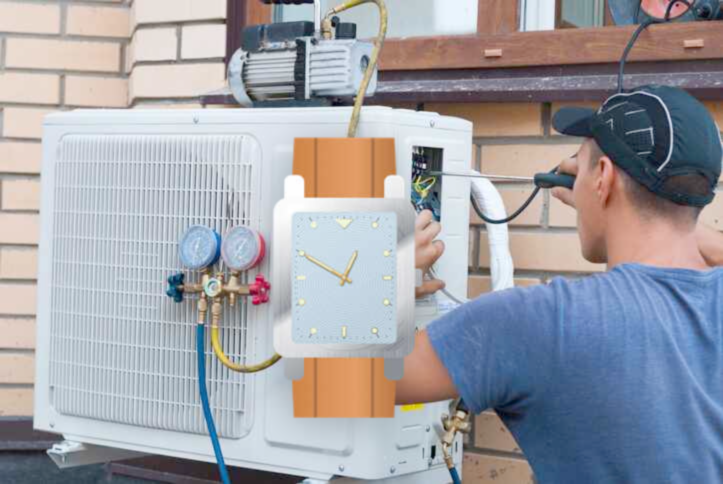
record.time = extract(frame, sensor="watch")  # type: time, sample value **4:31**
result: **12:50**
